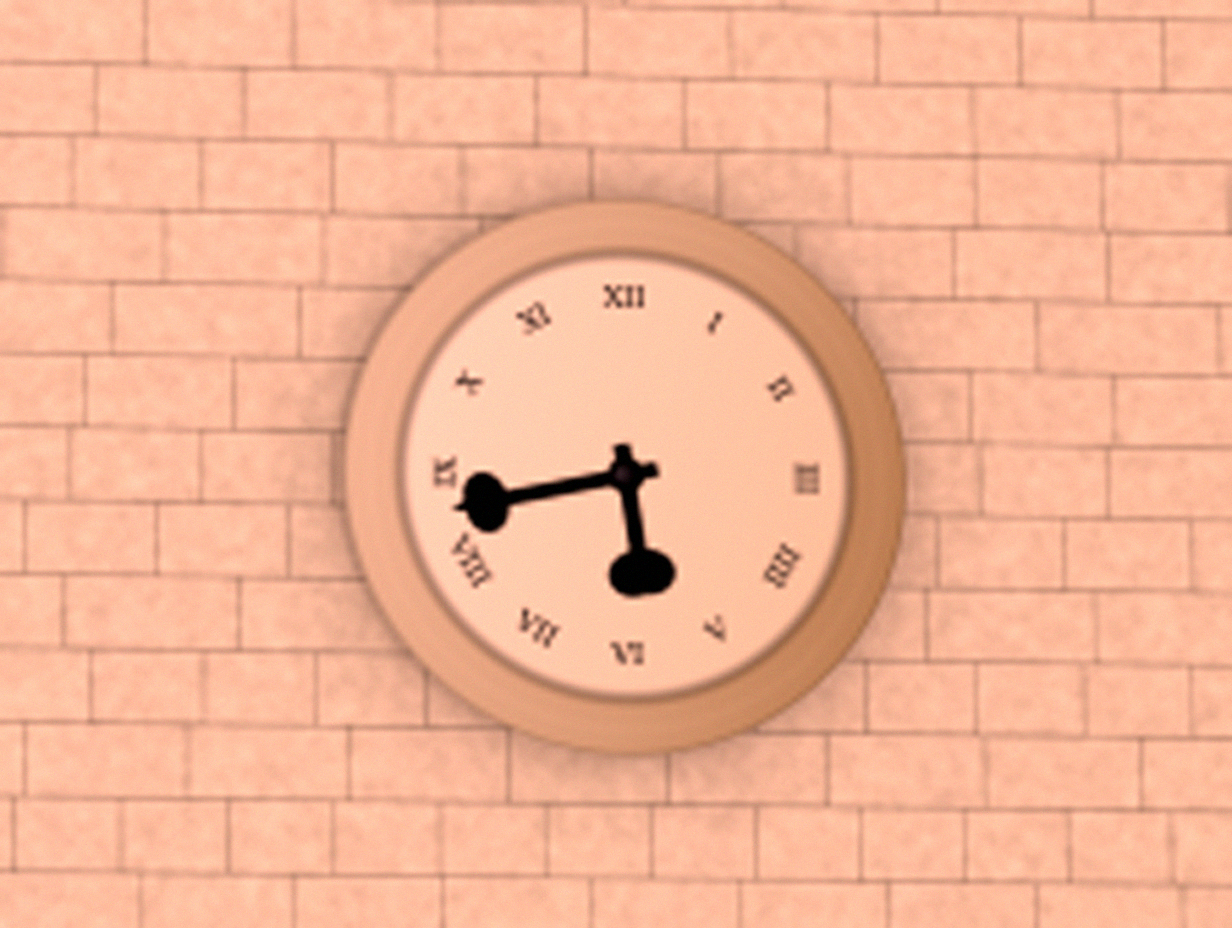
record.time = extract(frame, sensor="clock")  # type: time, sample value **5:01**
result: **5:43**
